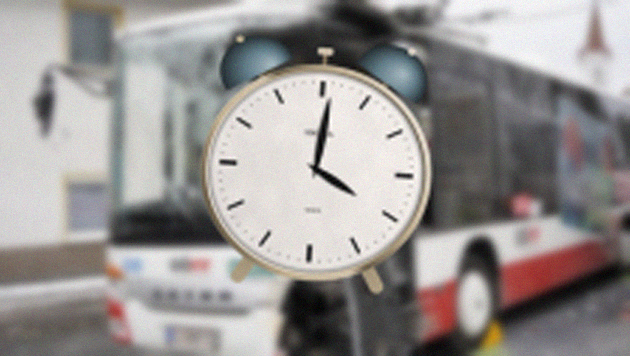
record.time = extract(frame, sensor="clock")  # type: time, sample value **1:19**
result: **4:01**
